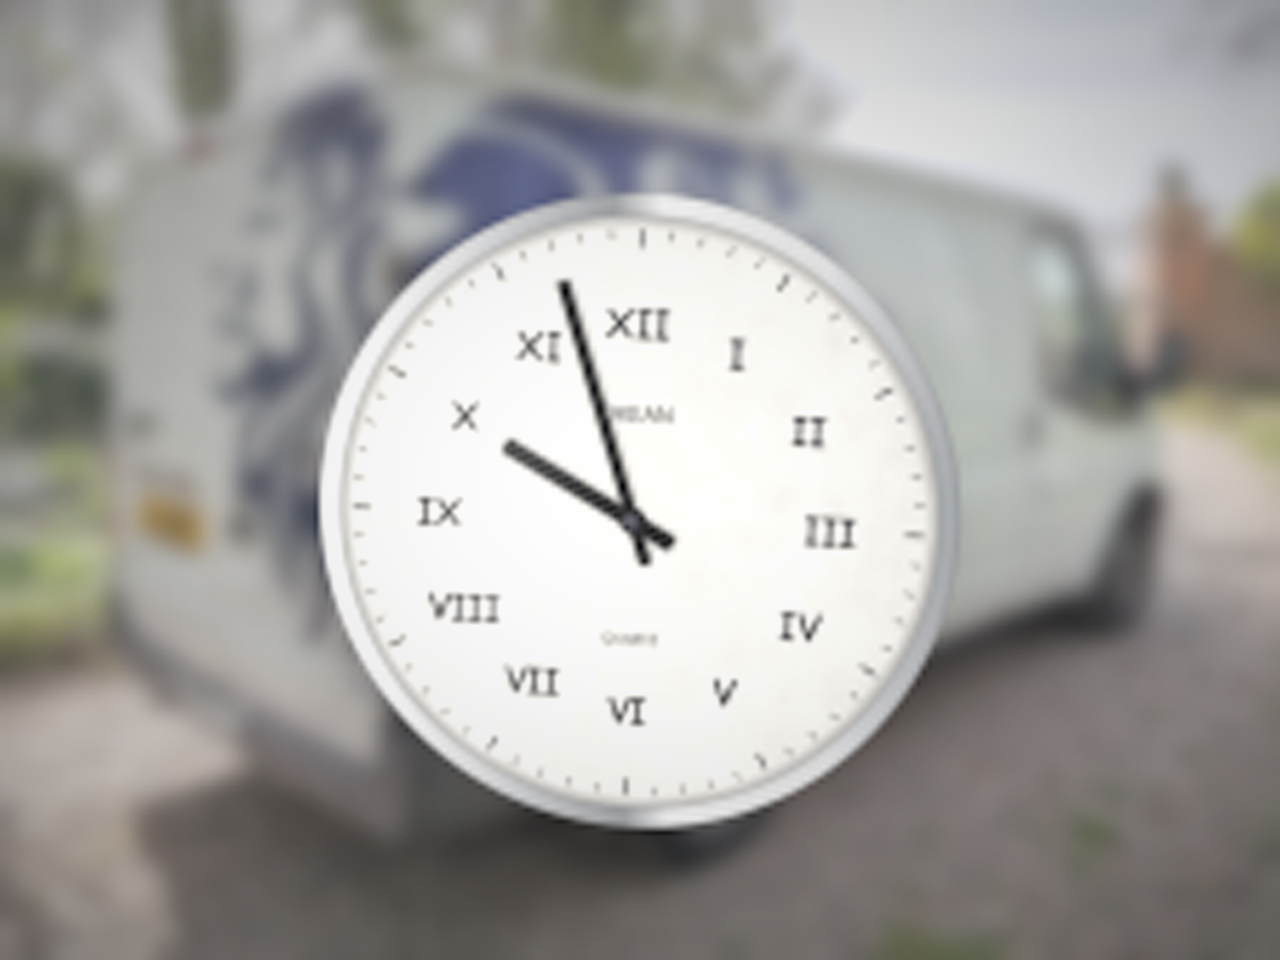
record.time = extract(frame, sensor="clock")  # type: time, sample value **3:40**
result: **9:57**
